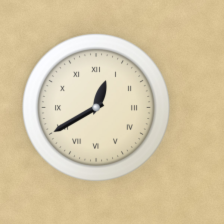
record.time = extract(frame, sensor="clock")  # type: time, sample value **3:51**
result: **12:40**
